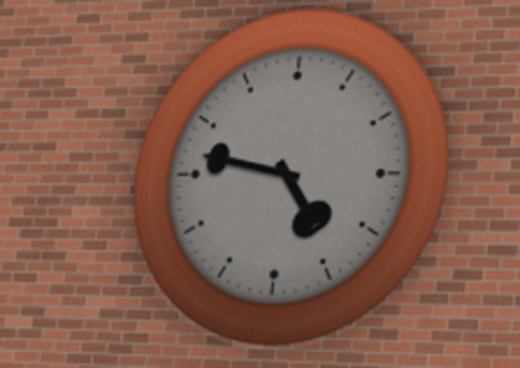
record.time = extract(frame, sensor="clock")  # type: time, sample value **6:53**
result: **4:47**
